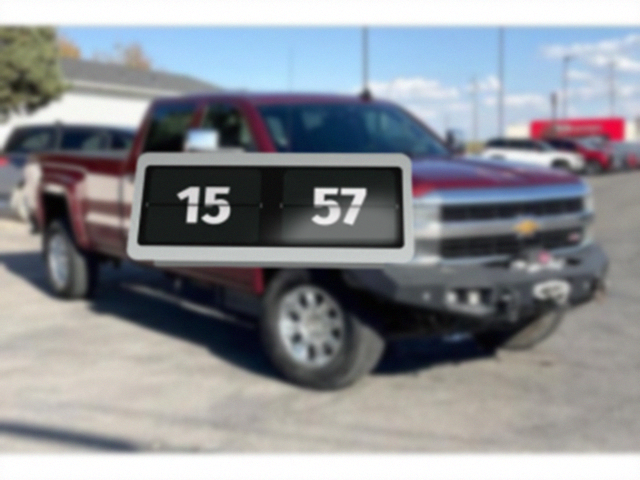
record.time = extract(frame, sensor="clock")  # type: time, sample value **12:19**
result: **15:57**
